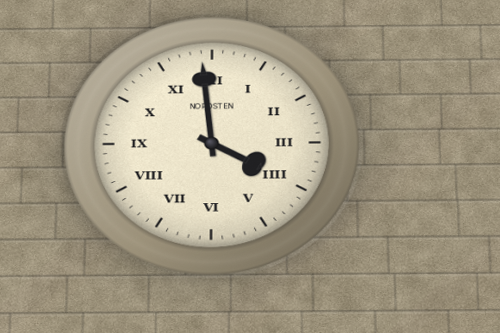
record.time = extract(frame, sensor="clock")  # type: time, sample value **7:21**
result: **3:59**
